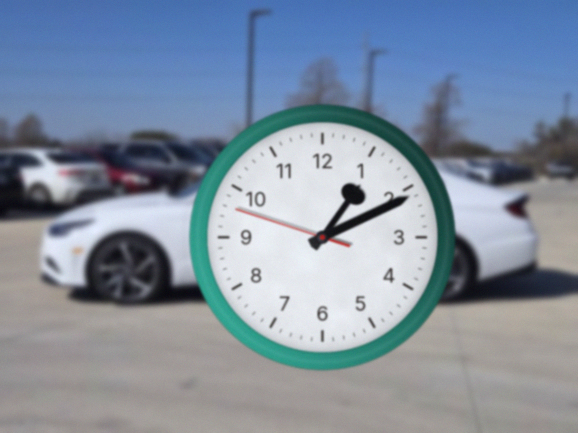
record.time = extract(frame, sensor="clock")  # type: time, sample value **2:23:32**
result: **1:10:48**
